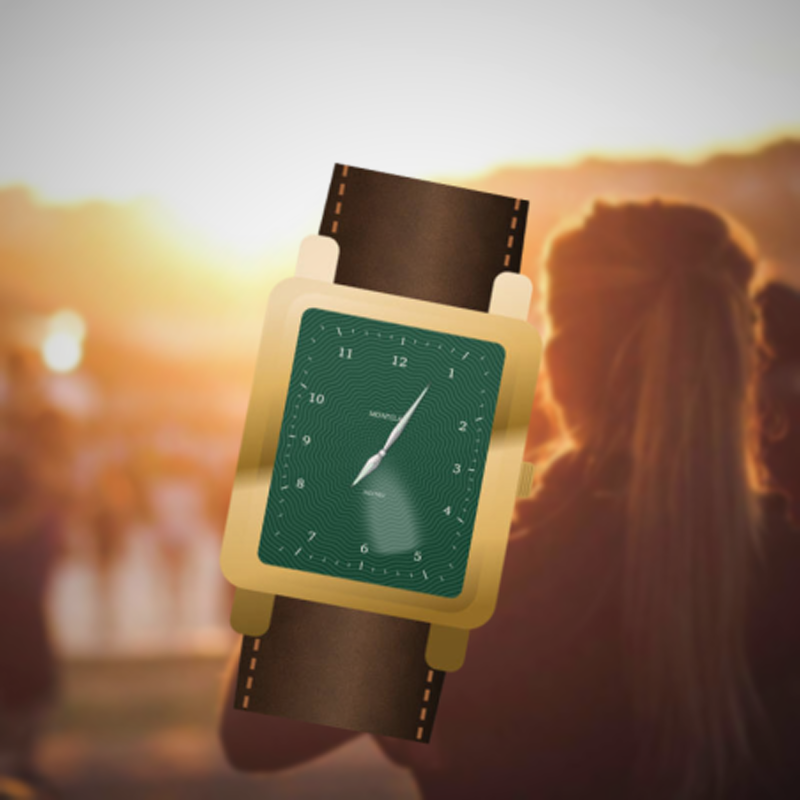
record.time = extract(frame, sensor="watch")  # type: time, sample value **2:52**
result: **7:04**
